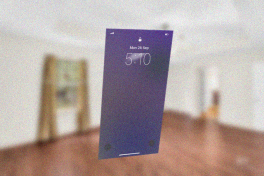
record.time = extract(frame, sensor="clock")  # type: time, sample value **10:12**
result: **5:10**
